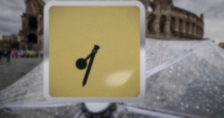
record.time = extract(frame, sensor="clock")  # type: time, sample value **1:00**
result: **7:33**
